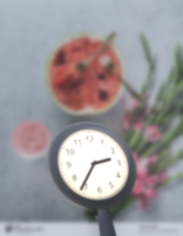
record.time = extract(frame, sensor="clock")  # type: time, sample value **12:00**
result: **2:36**
